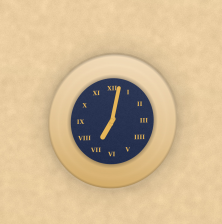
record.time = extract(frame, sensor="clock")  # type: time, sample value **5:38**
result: **7:02**
